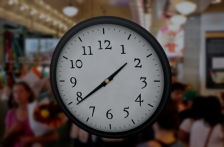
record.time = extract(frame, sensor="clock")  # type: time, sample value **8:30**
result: **1:39**
